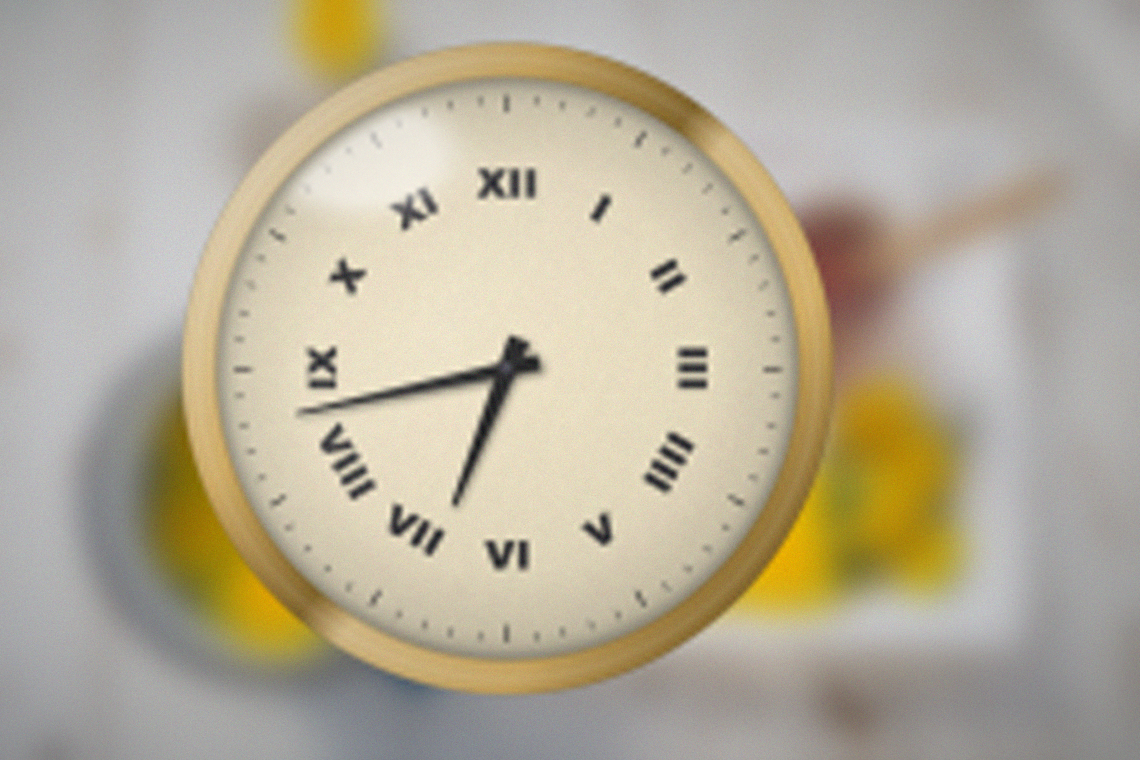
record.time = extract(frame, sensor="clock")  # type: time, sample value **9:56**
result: **6:43**
